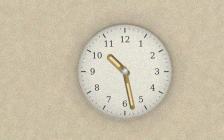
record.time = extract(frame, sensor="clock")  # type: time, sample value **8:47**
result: **10:28**
